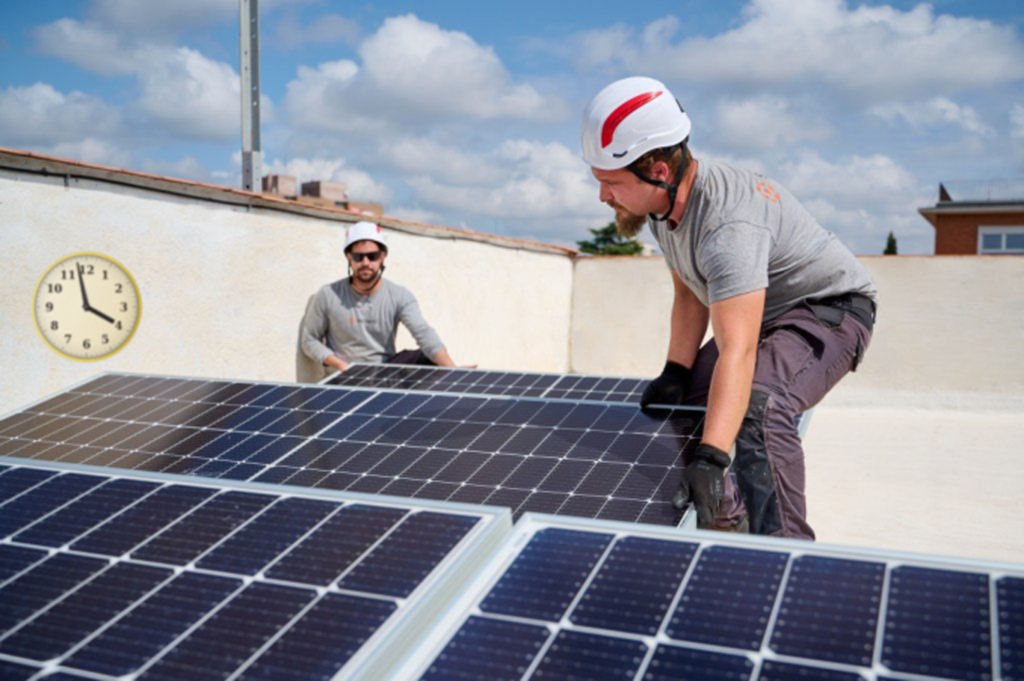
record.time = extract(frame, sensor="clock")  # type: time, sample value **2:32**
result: **3:58**
